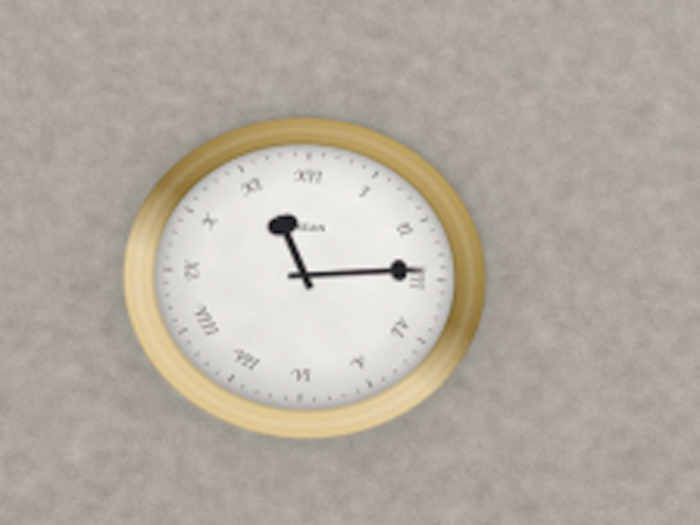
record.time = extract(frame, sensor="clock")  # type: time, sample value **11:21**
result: **11:14**
